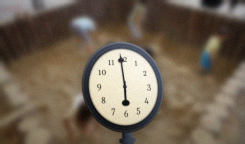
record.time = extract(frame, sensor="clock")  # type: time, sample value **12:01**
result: **5:59**
